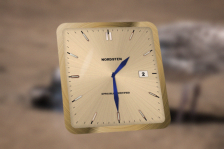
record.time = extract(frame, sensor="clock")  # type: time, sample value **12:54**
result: **1:30**
